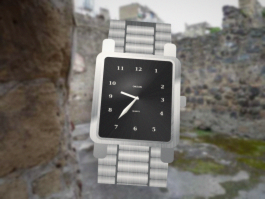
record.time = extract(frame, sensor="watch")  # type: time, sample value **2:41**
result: **9:36**
